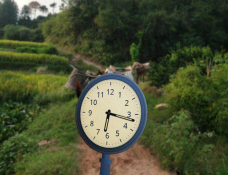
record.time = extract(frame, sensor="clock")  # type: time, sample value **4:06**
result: **6:17**
